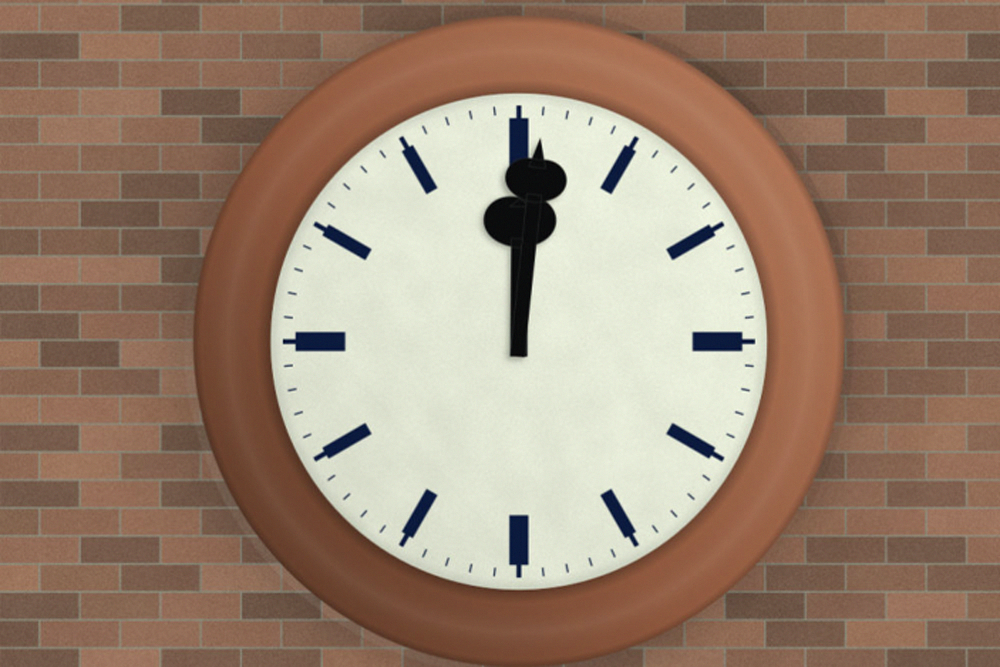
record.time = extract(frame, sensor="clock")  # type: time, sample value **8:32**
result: **12:01**
